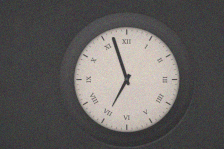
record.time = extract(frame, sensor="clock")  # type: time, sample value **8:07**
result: **6:57**
